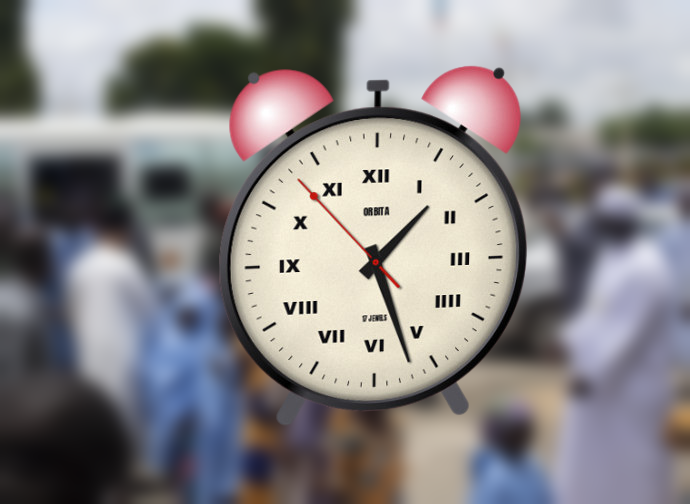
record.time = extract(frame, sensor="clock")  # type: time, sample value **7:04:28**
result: **1:26:53**
